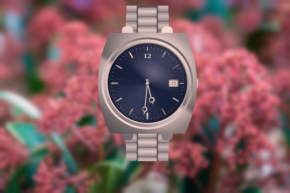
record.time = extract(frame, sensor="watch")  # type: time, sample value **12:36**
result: **5:31**
